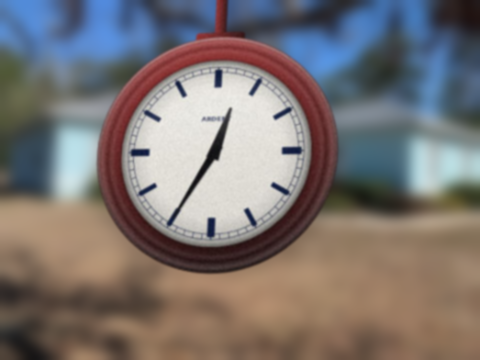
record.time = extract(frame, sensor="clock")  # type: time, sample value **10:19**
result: **12:35**
